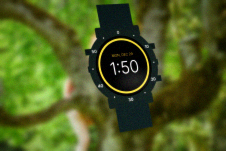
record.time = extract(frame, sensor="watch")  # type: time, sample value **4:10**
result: **1:50**
